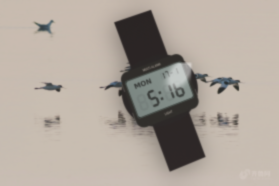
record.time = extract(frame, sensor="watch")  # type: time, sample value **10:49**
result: **5:16**
